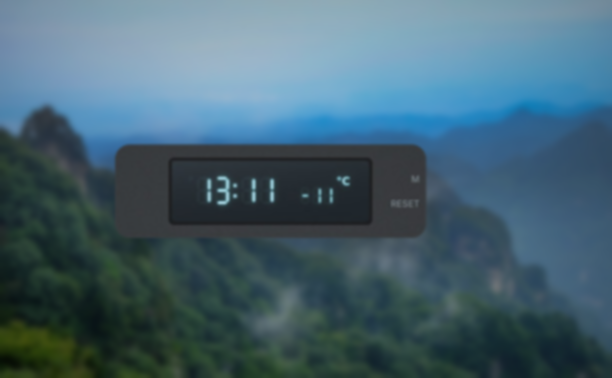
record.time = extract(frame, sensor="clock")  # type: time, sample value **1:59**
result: **13:11**
